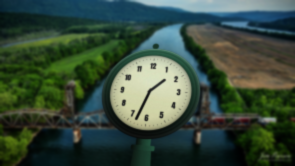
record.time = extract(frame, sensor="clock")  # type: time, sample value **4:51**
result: **1:33**
